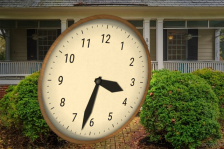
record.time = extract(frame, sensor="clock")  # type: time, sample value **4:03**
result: **3:32**
